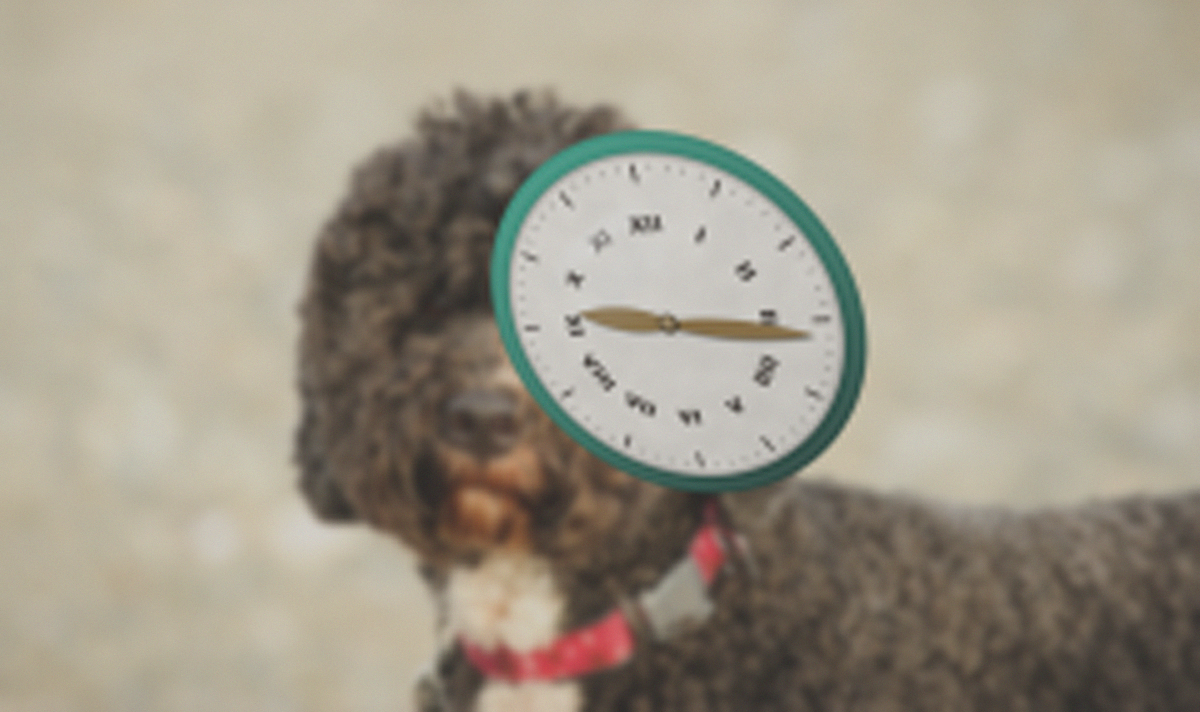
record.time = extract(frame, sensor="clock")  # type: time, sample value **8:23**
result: **9:16**
